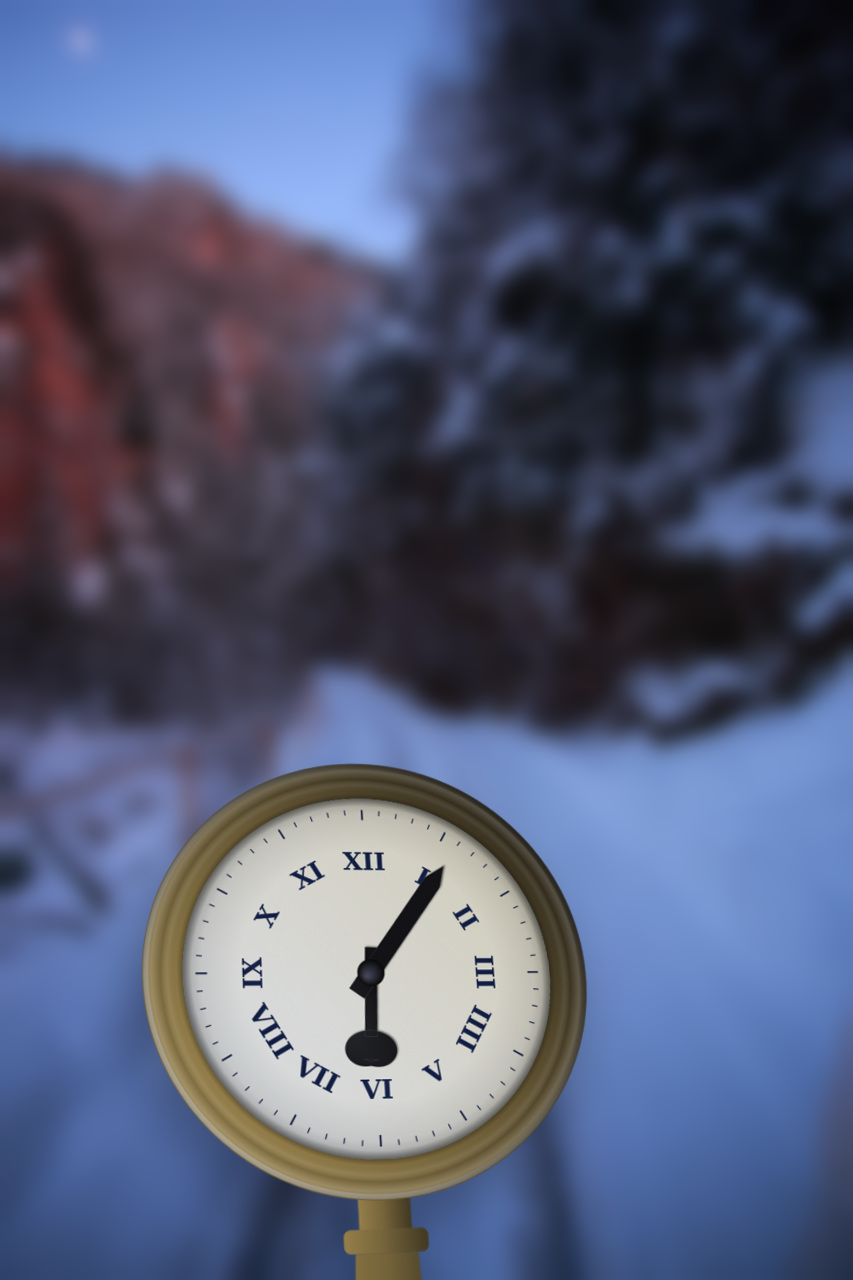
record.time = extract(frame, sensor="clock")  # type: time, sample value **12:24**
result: **6:06**
